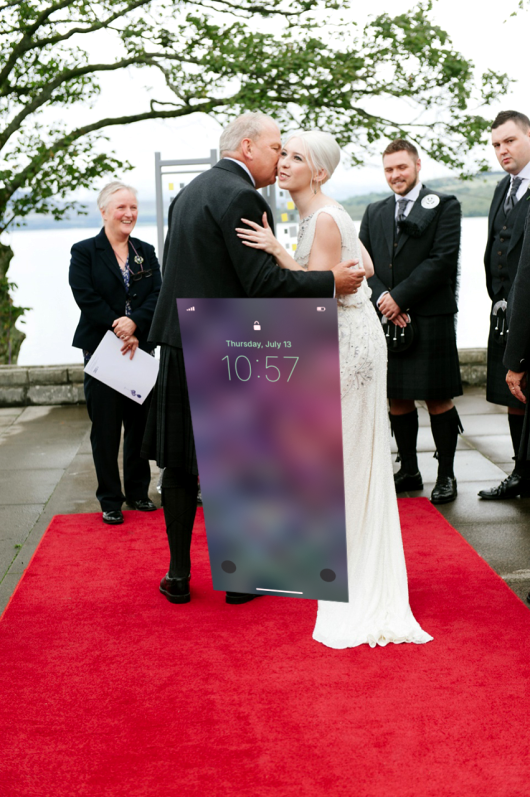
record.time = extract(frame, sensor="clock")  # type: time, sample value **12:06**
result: **10:57**
